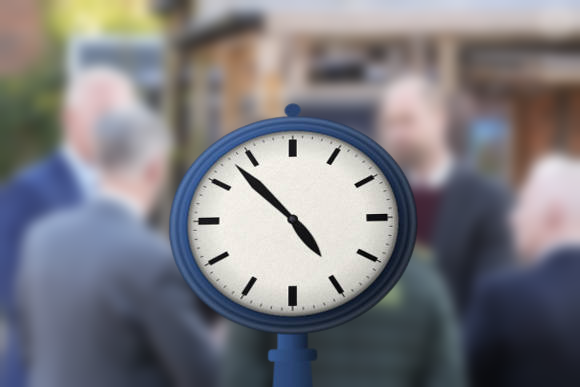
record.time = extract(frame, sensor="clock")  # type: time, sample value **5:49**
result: **4:53**
